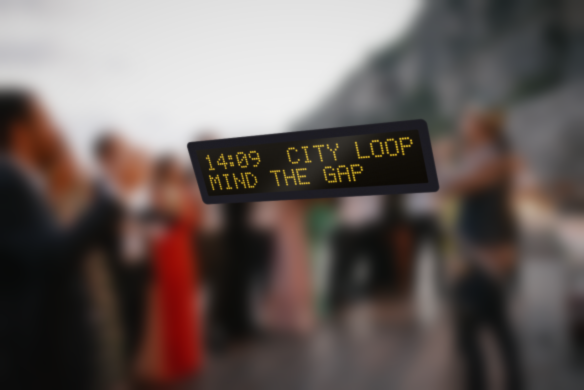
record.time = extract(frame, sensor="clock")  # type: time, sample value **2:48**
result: **14:09**
